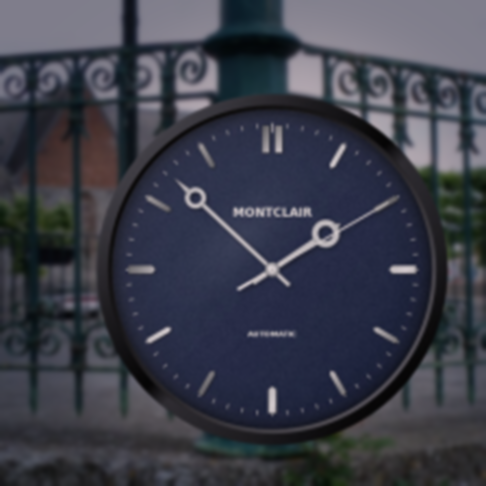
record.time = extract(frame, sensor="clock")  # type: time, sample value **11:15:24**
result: **1:52:10**
